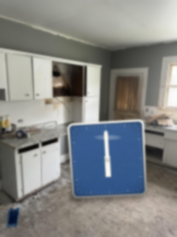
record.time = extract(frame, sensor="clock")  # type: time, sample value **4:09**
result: **6:00**
